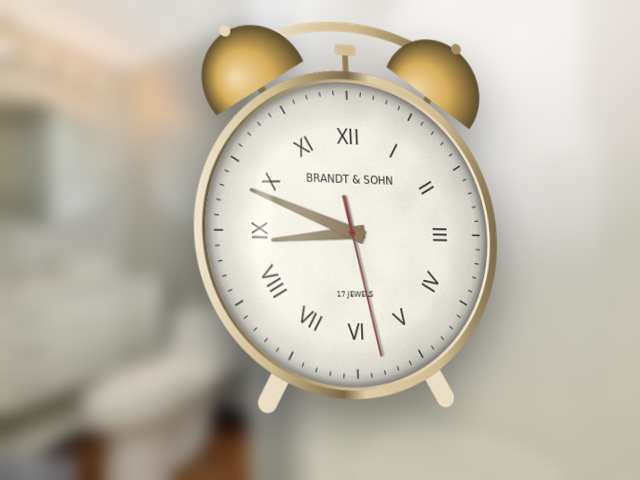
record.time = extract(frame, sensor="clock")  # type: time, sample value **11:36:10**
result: **8:48:28**
